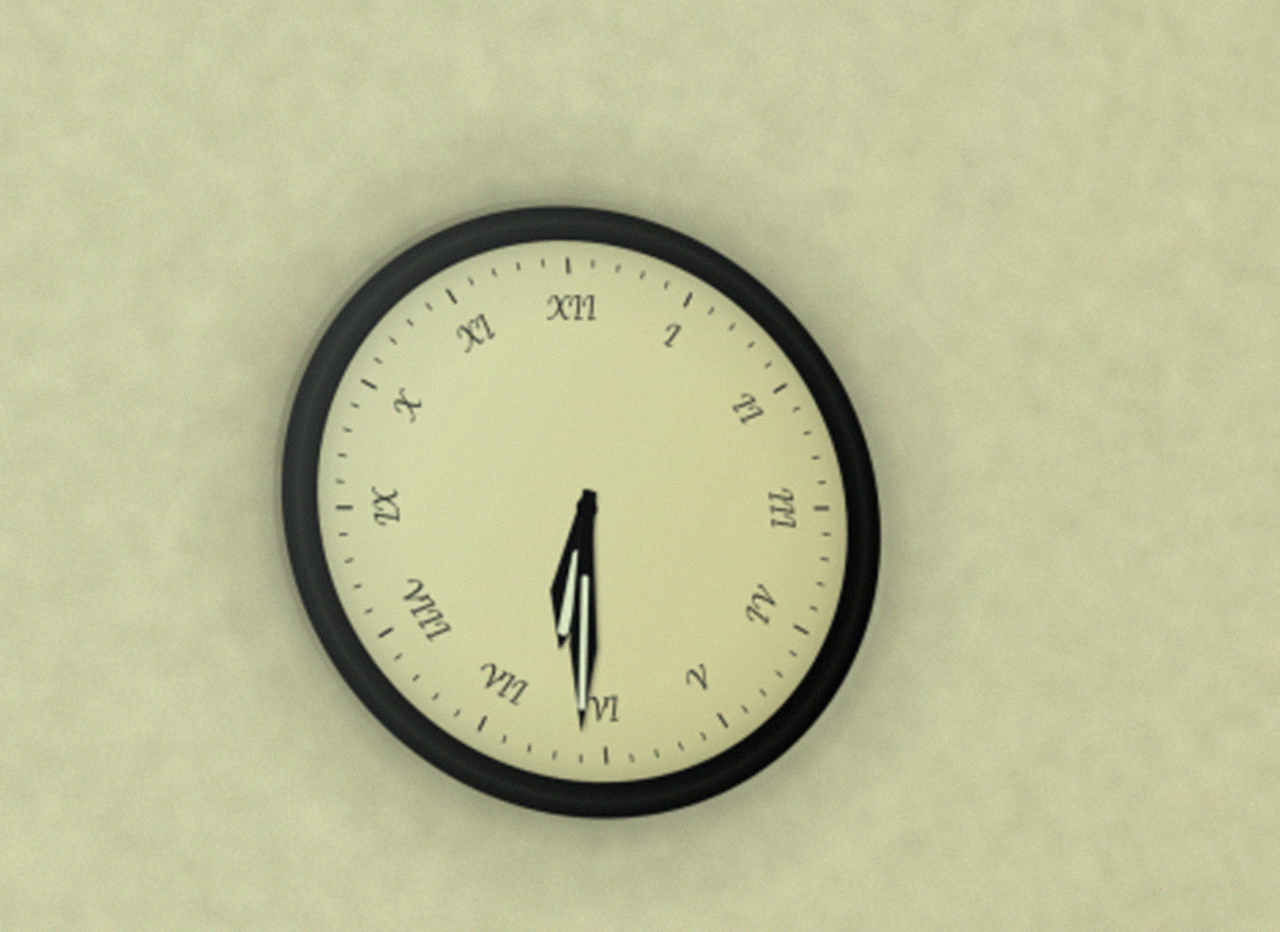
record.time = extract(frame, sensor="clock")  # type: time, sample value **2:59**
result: **6:31**
